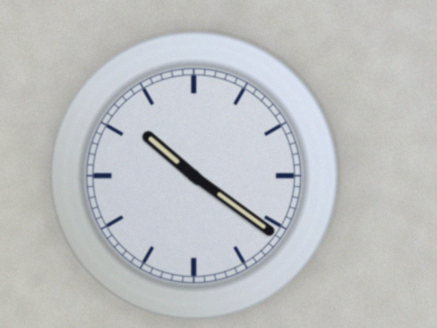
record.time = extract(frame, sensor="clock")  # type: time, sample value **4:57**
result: **10:21**
